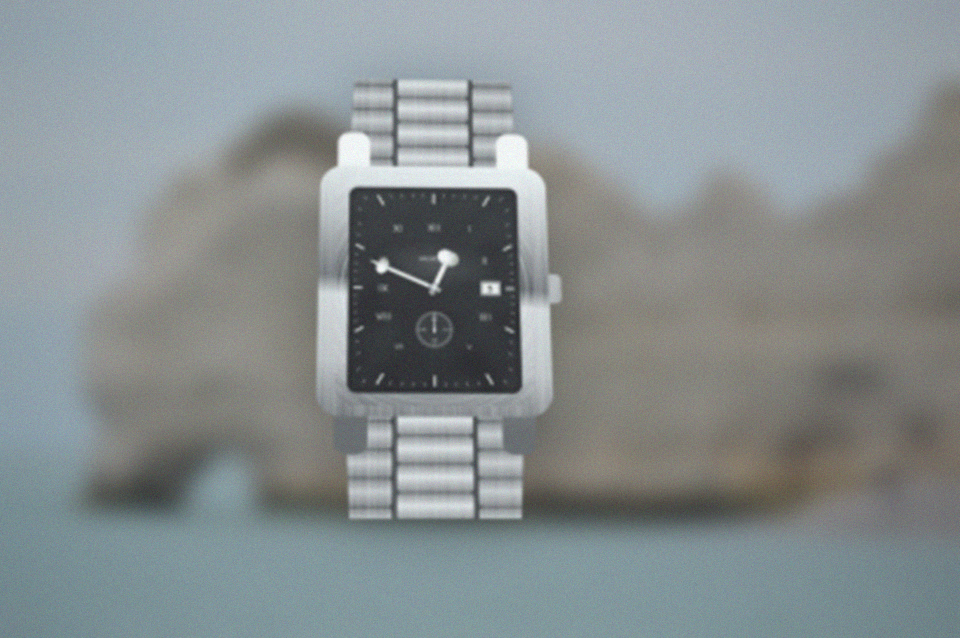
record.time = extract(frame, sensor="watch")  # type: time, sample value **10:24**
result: **12:49**
